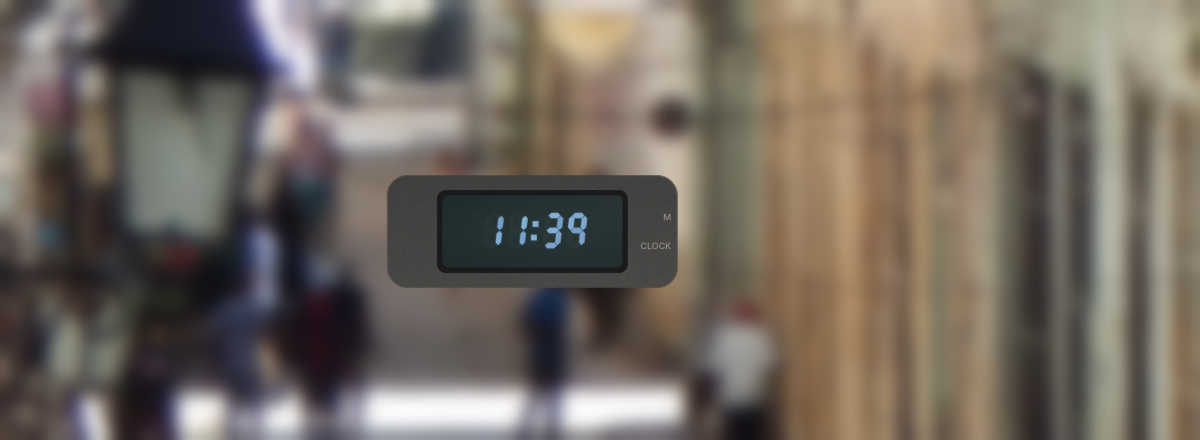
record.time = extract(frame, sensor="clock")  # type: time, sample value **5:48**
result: **11:39**
